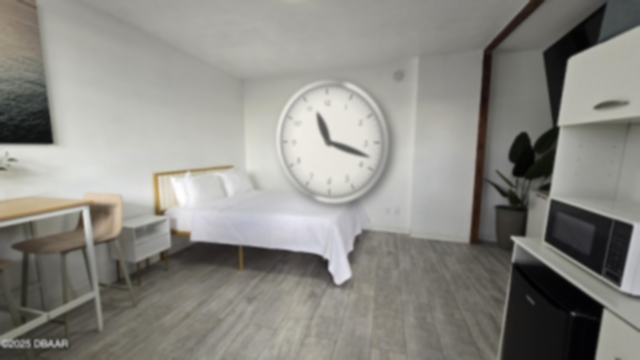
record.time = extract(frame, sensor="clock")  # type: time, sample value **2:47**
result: **11:18**
